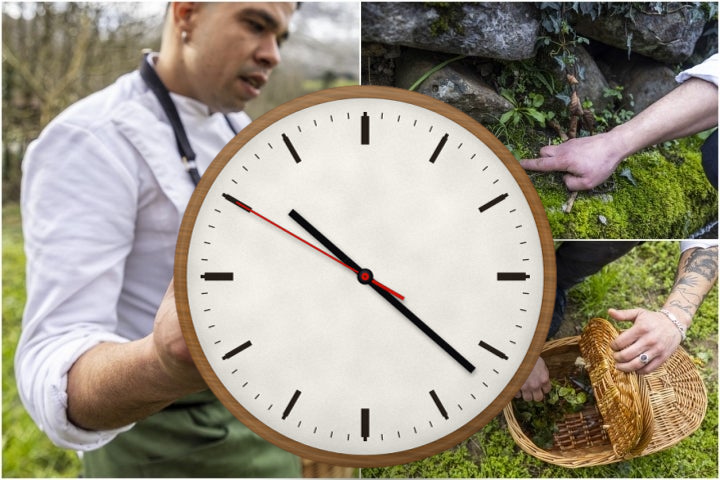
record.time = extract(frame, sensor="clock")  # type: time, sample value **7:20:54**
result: **10:21:50**
